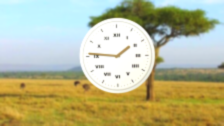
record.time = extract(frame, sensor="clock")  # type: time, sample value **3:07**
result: **1:46**
